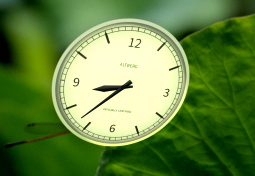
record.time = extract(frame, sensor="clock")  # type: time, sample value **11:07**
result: **8:37**
